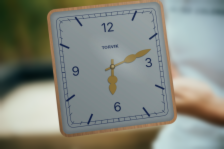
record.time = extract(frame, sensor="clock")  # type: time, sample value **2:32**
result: **6:12**
